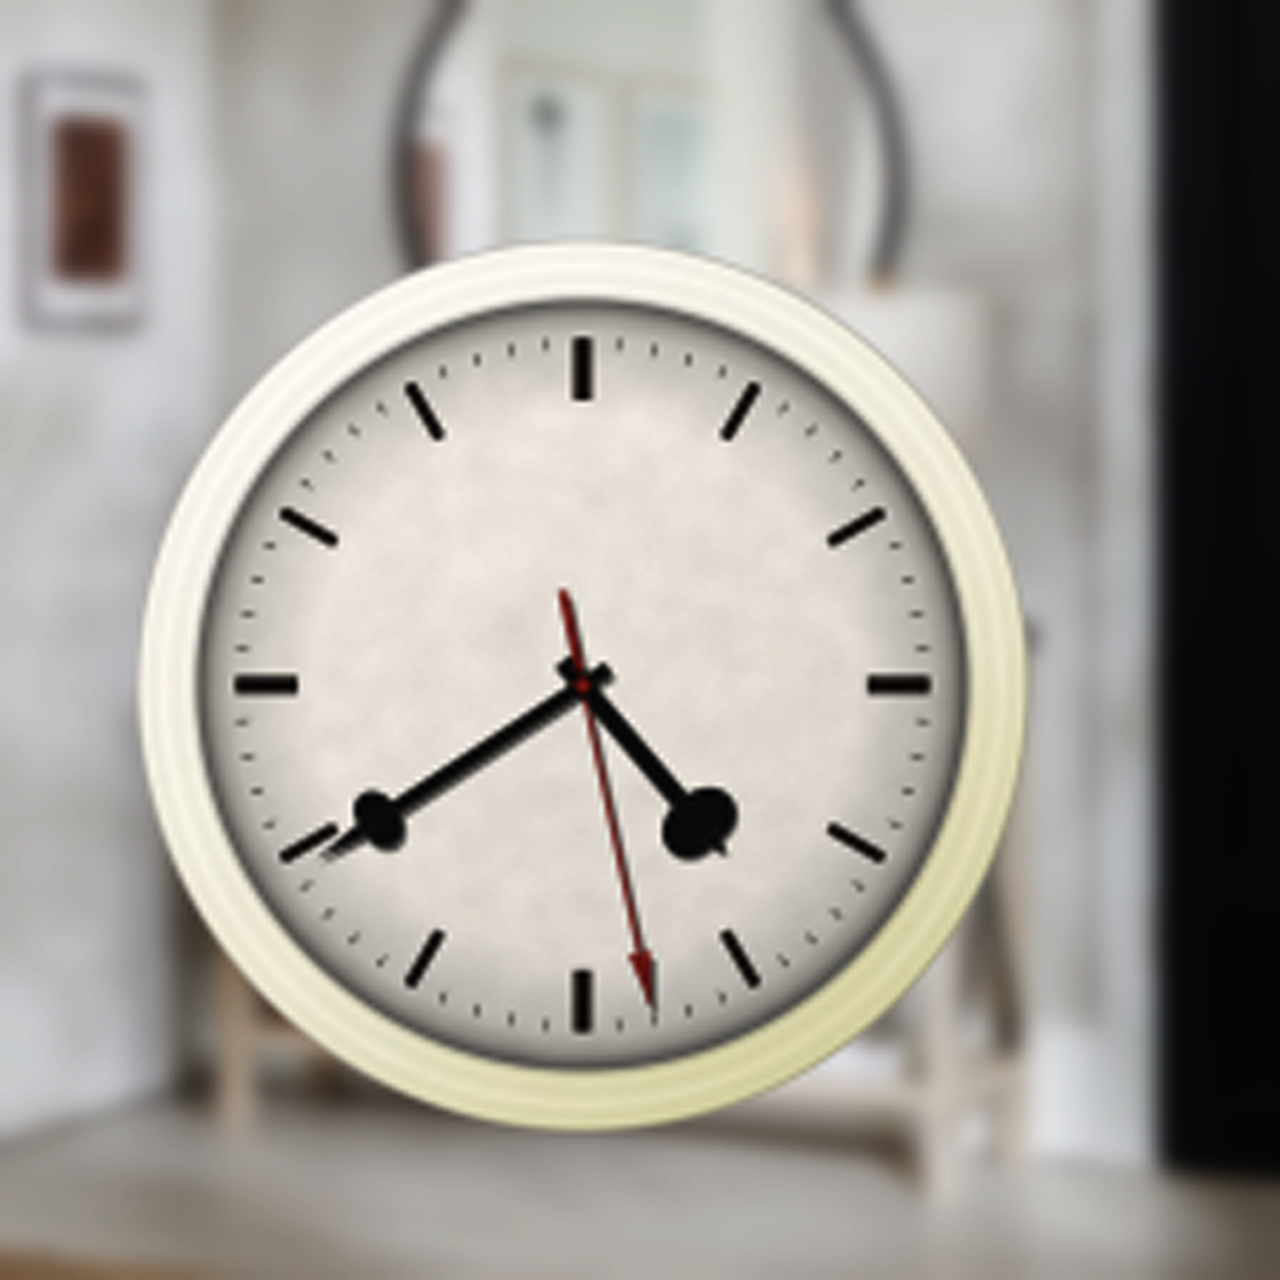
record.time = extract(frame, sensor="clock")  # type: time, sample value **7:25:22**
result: **4:39:28**
